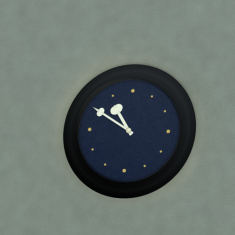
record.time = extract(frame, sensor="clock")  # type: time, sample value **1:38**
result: **10:50**
